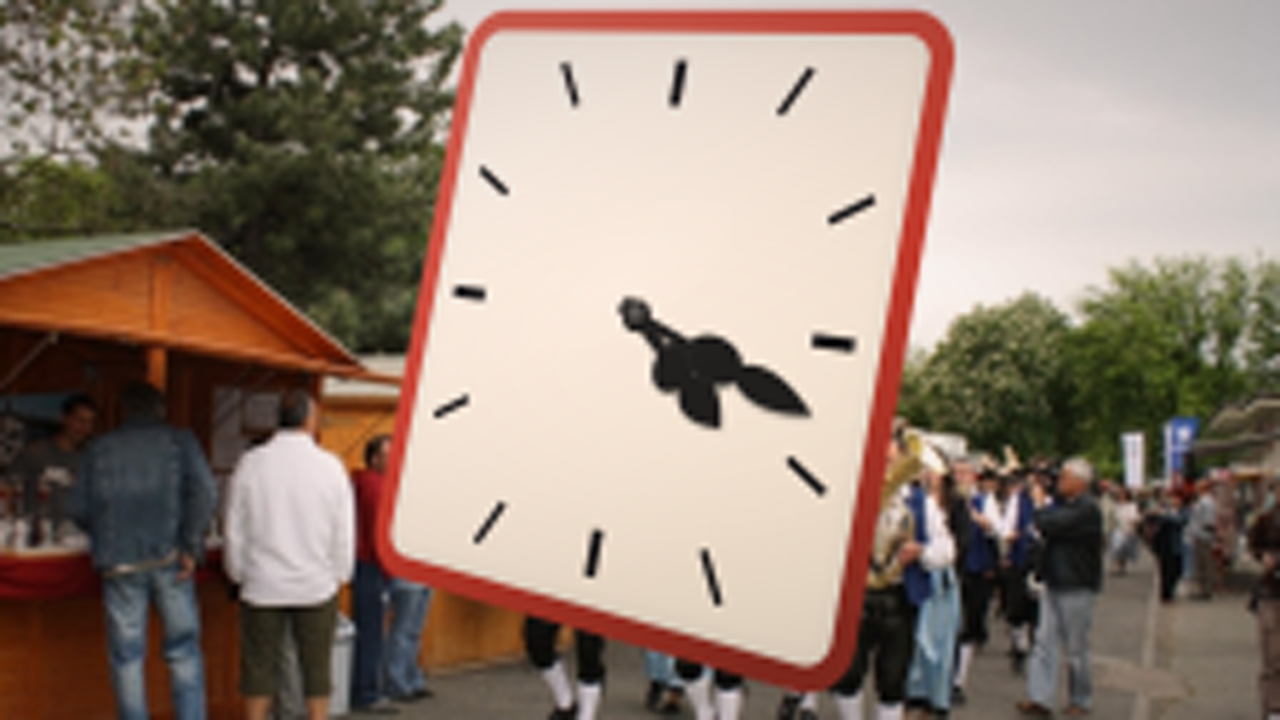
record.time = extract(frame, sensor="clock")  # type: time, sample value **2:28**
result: **4:18**
